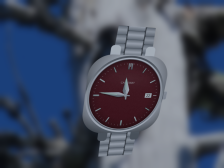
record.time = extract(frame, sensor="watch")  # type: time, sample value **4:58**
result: **11:46**
